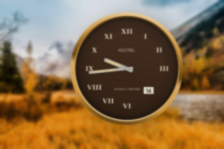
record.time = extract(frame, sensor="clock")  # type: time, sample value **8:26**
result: **9:44**
